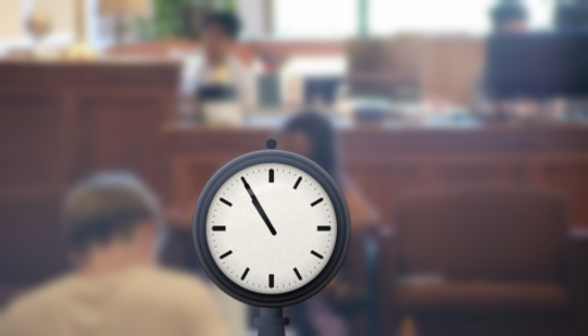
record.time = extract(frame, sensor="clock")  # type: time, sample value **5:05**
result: **10:55**
